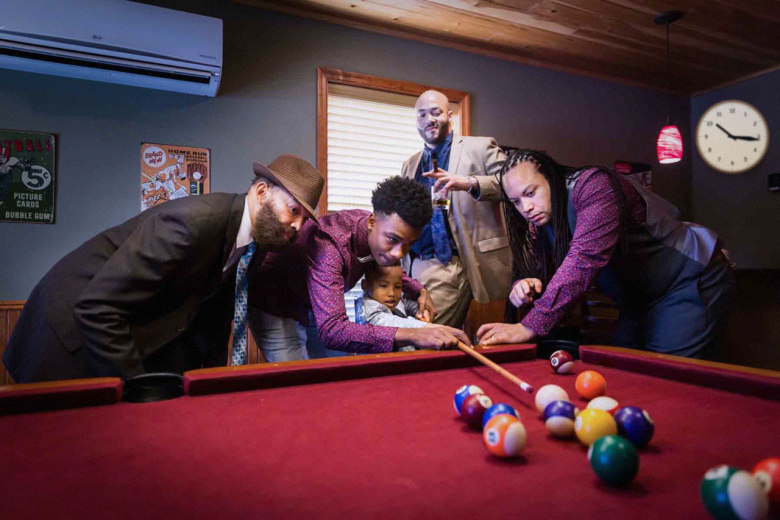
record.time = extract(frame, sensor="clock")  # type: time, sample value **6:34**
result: **10:16**
